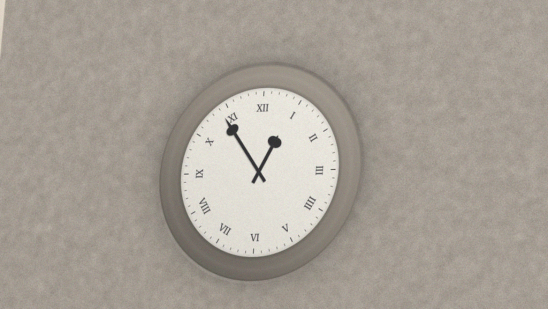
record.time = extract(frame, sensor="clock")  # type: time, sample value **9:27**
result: **12:54**
